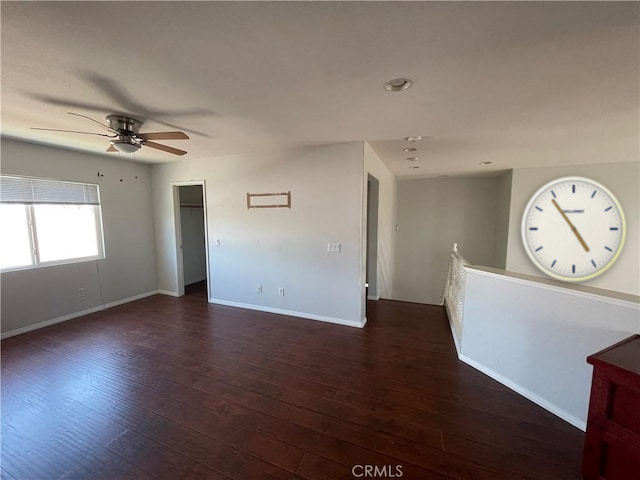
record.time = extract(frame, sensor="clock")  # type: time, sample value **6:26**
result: **4:54**
